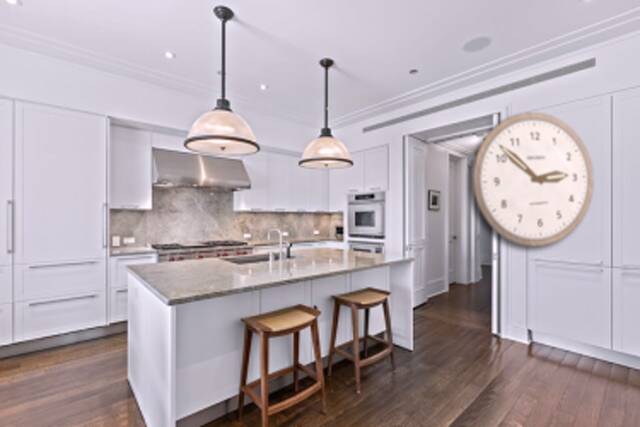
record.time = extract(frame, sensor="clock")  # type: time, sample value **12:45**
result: **2:52**
